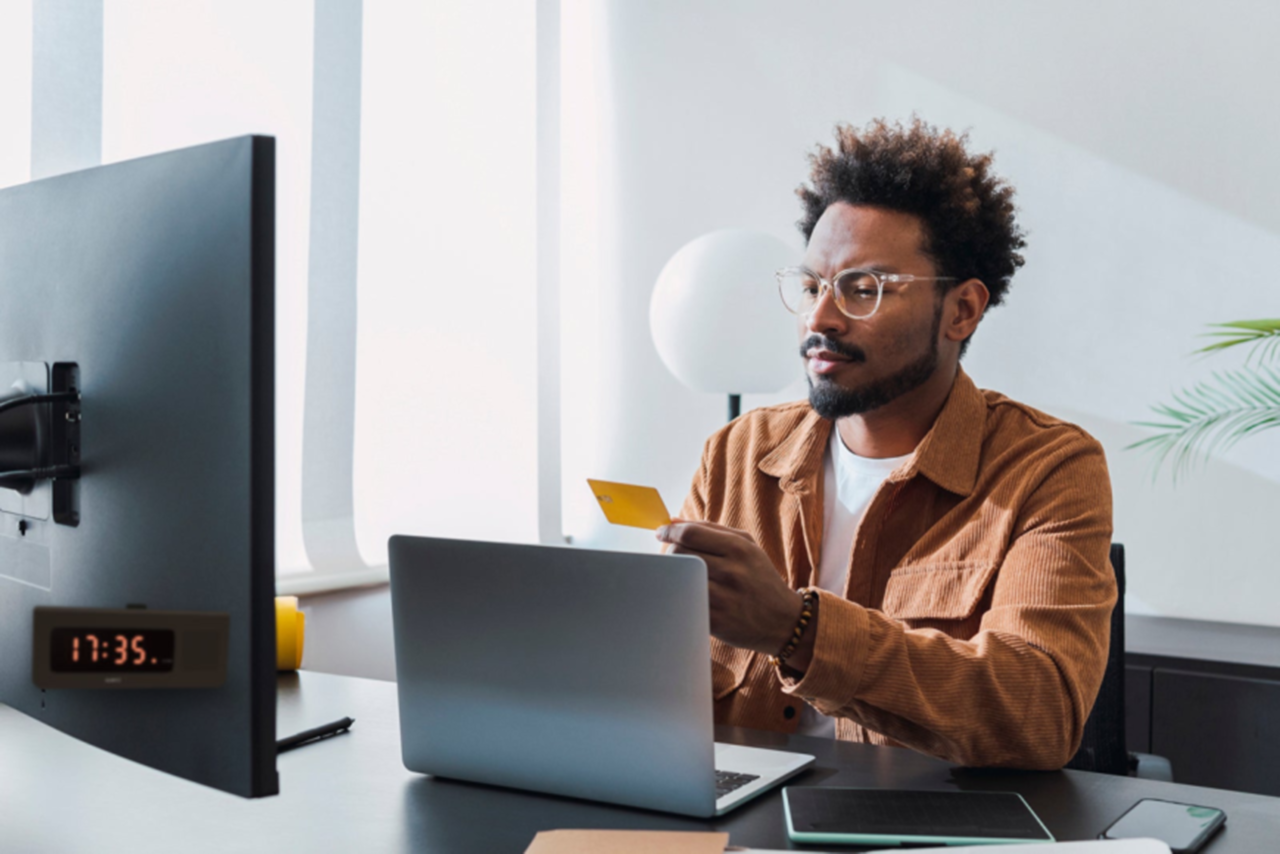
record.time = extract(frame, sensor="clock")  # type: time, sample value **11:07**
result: **17:35**
